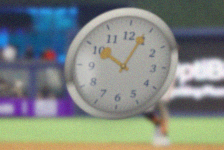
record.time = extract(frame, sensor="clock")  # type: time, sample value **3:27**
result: **10:04**
